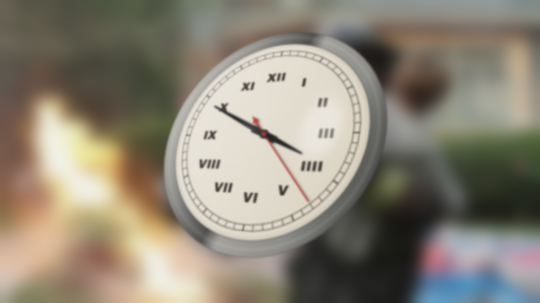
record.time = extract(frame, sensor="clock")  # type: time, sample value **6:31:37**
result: **3:49:23**
